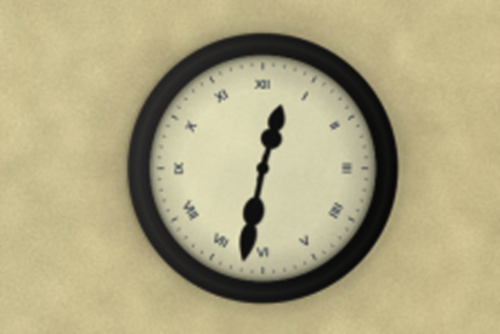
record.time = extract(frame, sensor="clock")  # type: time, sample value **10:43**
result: **12:32**
